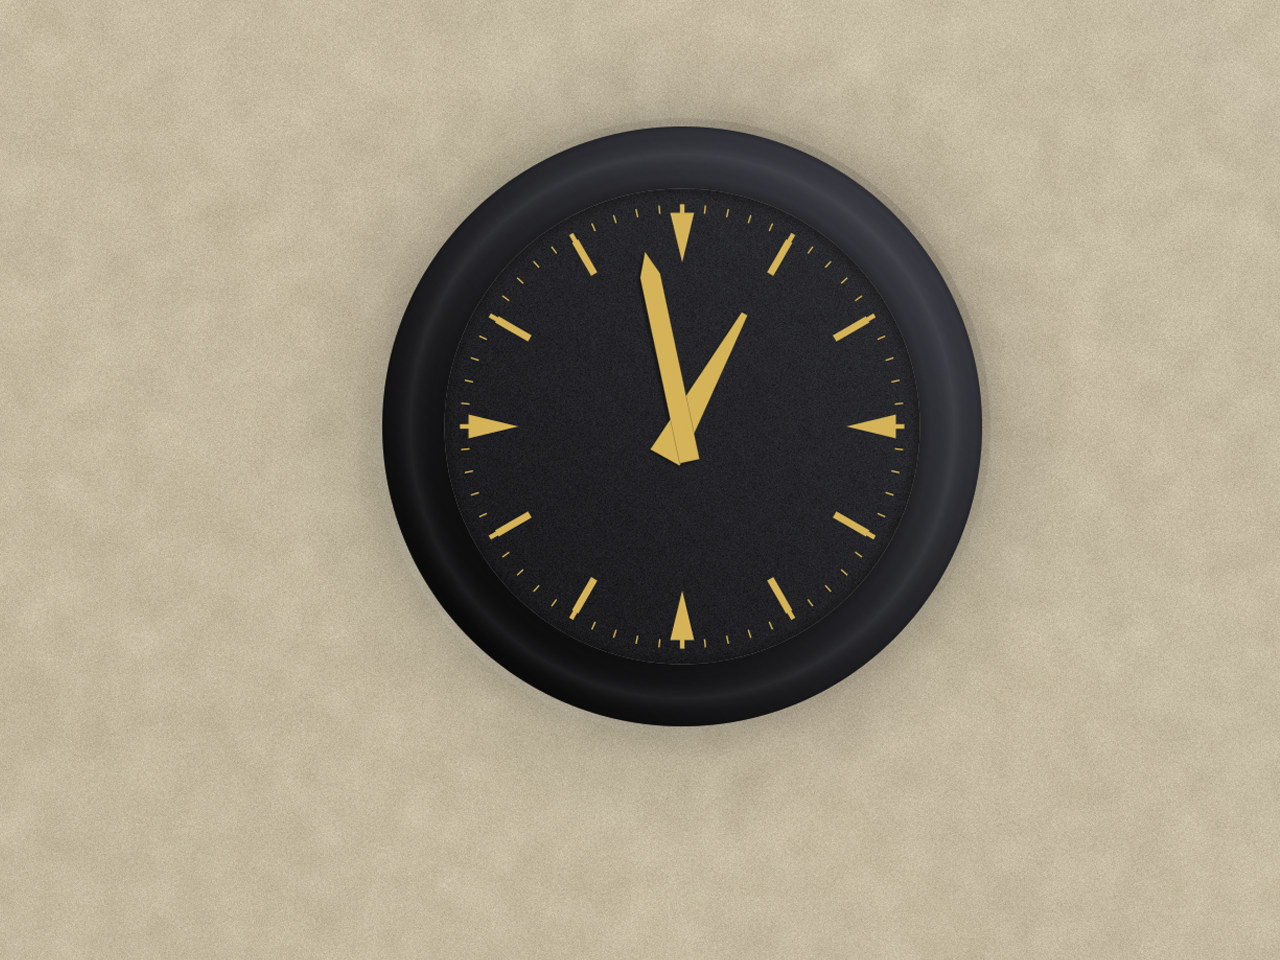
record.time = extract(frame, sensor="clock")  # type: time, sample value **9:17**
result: **12:58**
